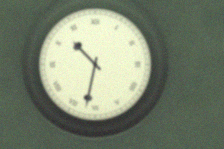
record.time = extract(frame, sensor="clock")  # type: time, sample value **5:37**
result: **10:32**
